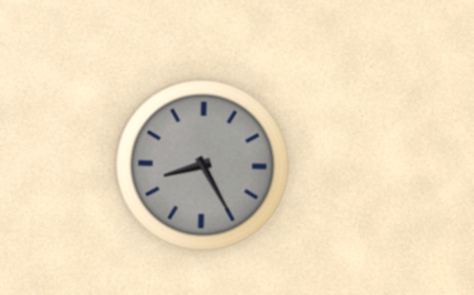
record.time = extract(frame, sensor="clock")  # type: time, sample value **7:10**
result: **8:25**
